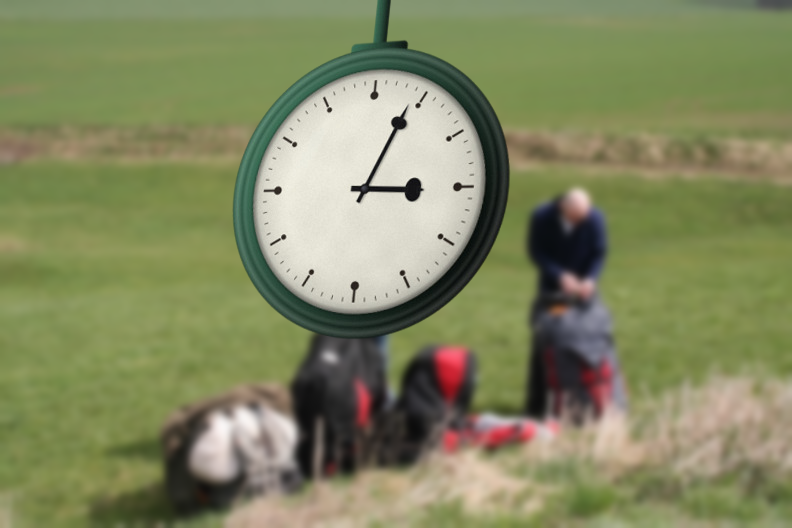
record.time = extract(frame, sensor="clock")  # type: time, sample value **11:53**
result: **3:04**
